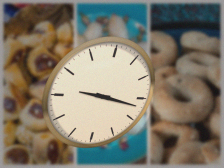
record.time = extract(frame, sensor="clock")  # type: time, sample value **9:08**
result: **9:17**
